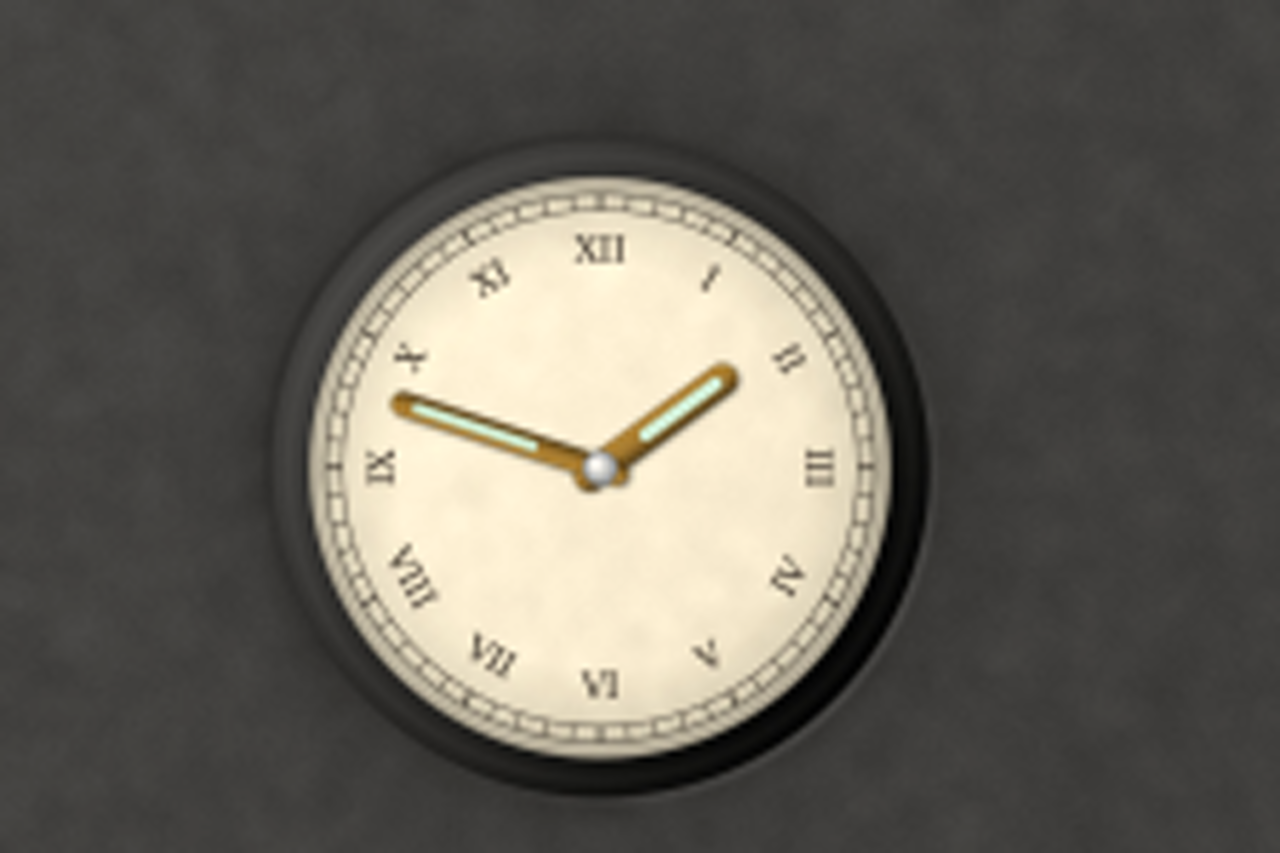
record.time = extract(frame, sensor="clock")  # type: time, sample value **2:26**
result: **1:48**
